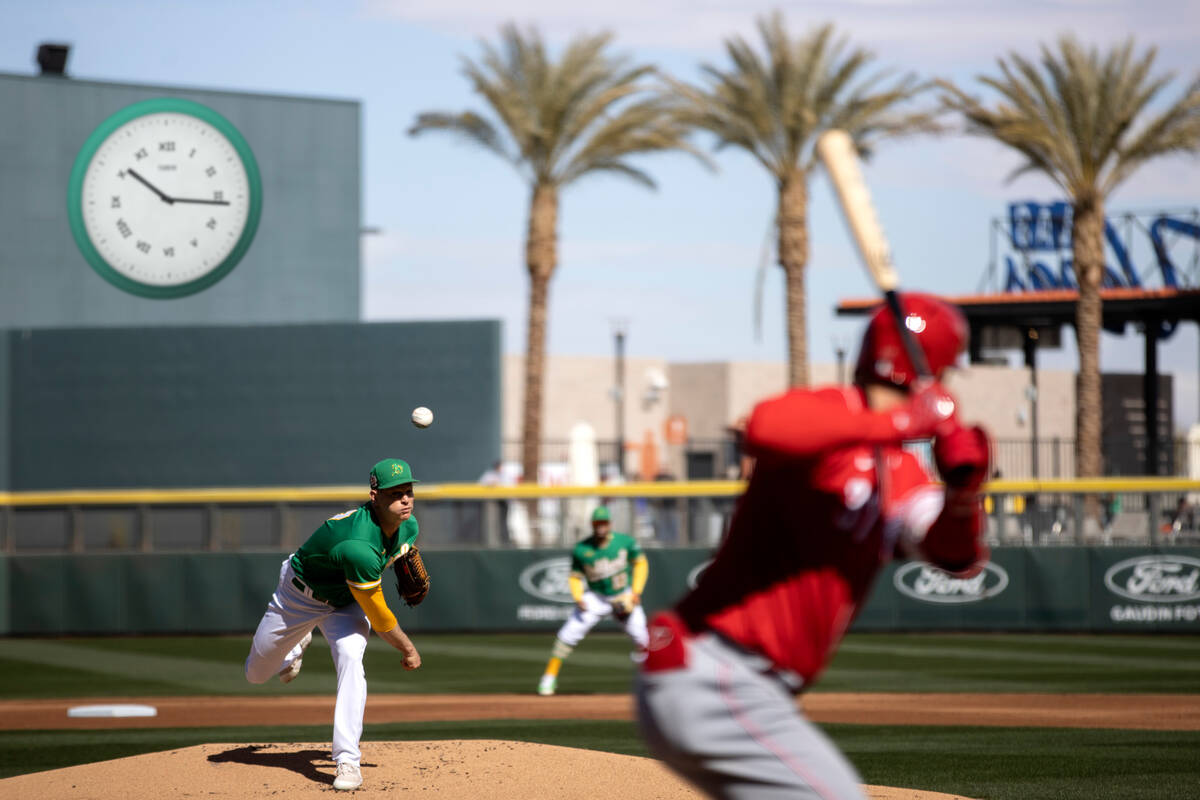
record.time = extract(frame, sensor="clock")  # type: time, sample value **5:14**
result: **10:16**
